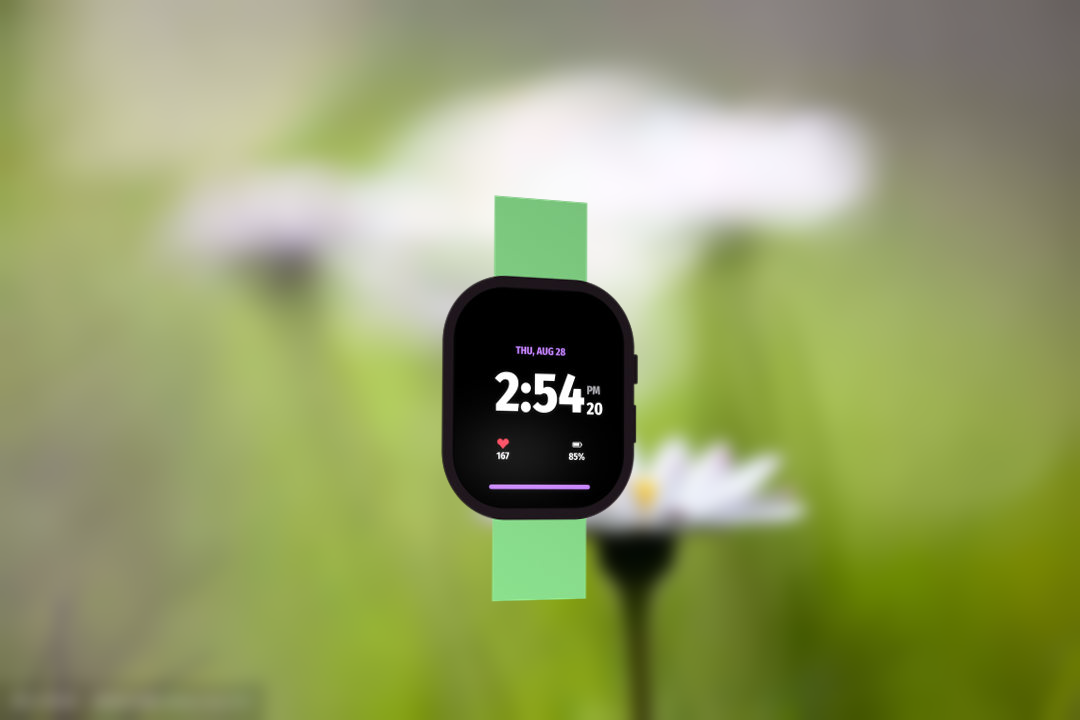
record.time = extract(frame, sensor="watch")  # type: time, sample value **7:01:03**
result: **2:54:20**
